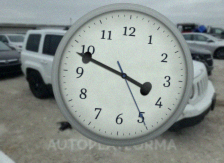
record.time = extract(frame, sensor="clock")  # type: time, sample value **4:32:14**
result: **3:48:25**
